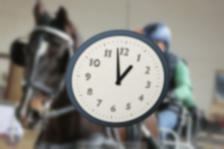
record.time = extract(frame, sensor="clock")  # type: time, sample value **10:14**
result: **12:58**
